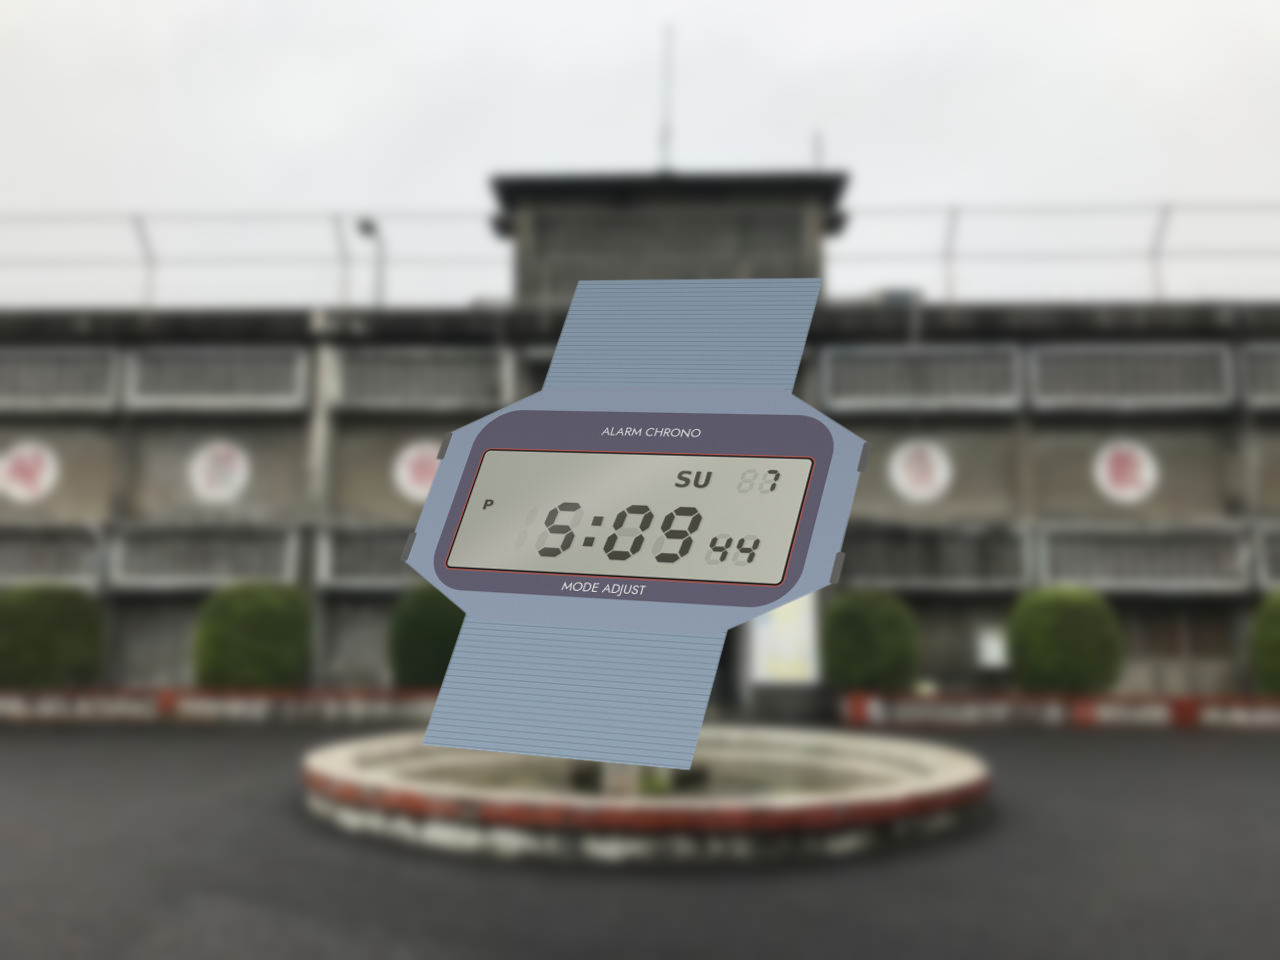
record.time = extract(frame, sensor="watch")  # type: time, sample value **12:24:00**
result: **5:09:44**
